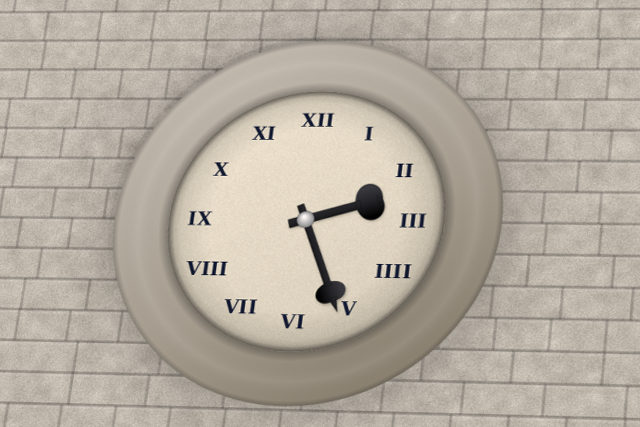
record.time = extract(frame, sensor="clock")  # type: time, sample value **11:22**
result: **2:26**
